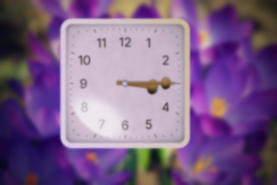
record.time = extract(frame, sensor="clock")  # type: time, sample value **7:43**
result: **3:15**
